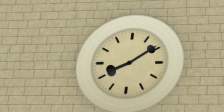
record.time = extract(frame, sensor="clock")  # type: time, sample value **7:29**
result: **8:09**
